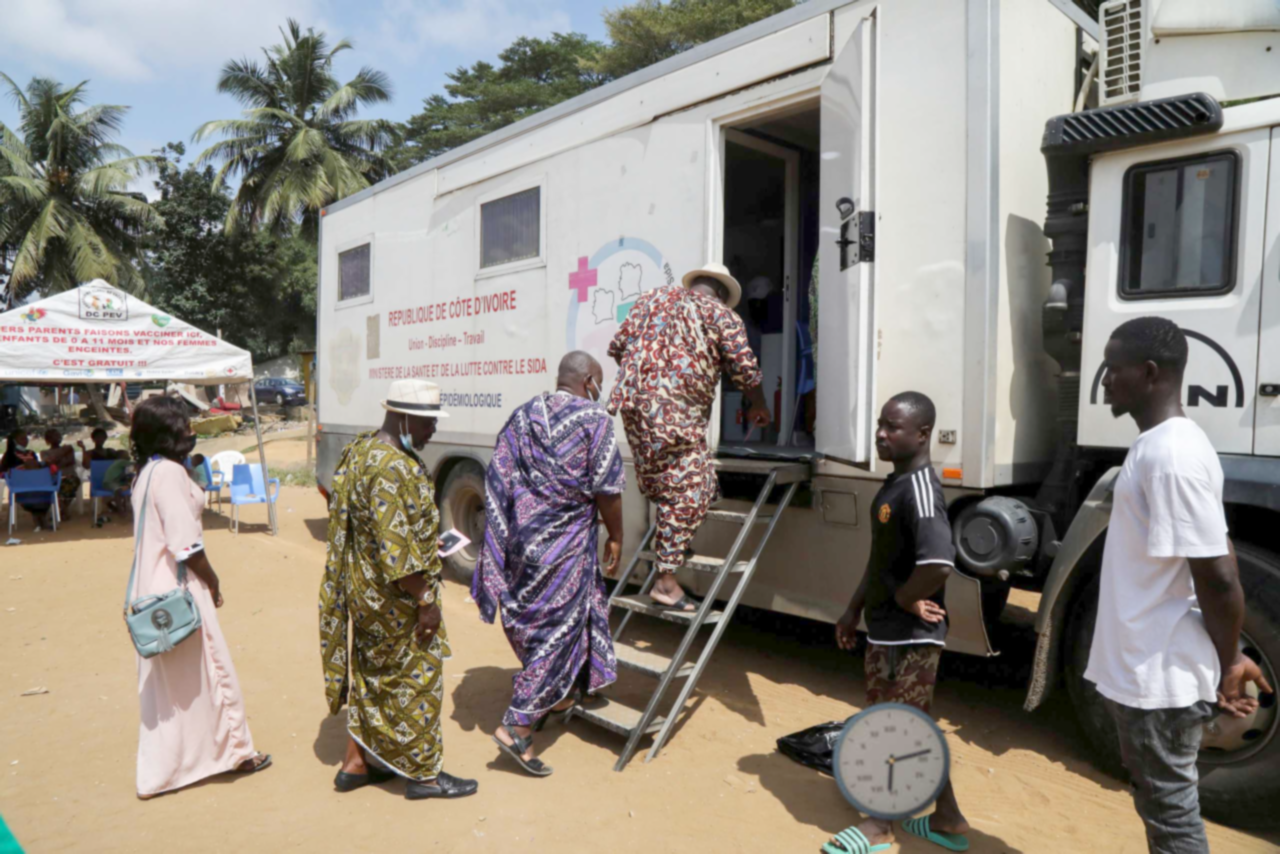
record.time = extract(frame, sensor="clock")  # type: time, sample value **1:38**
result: **6:13**
